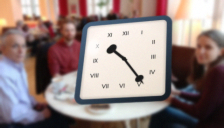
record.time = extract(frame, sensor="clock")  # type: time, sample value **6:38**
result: **10:24**
